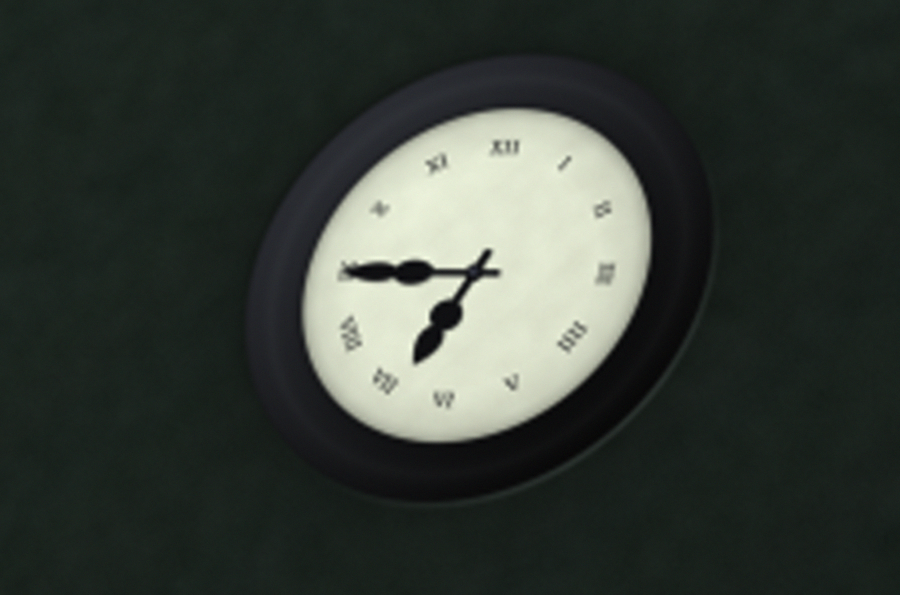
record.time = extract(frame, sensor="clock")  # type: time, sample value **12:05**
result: **6:45**
